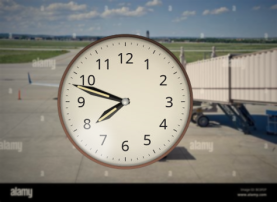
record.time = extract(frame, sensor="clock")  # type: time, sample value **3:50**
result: **7:48**
